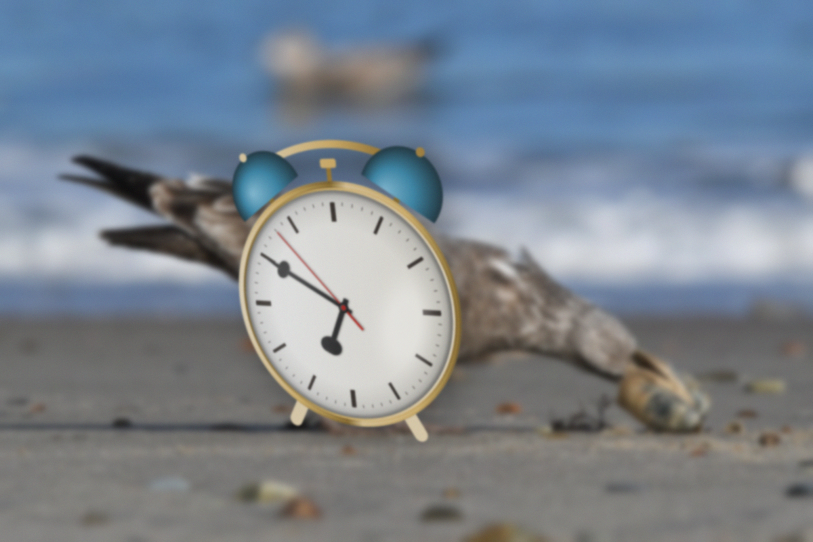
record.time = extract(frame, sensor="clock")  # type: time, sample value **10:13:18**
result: **6:49:53**
